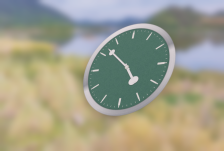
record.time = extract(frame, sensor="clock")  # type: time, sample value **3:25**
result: **4:52**
